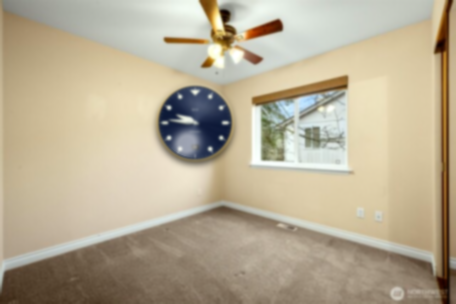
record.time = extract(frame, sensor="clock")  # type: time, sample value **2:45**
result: **9:46**
